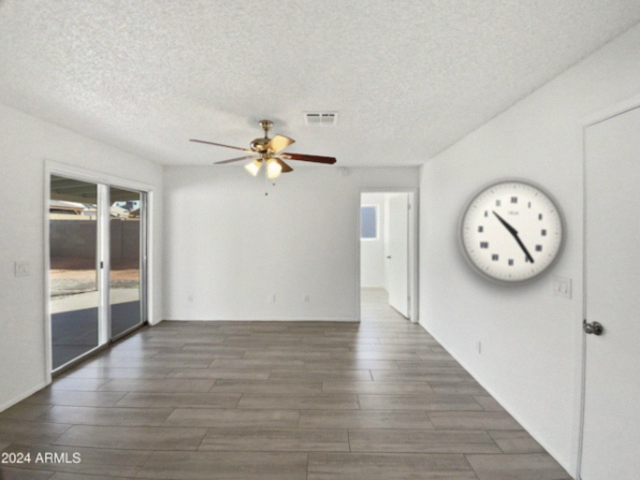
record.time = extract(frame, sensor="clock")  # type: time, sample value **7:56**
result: **10:24**
